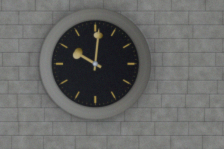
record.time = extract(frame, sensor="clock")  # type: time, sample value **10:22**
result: **10:01**
